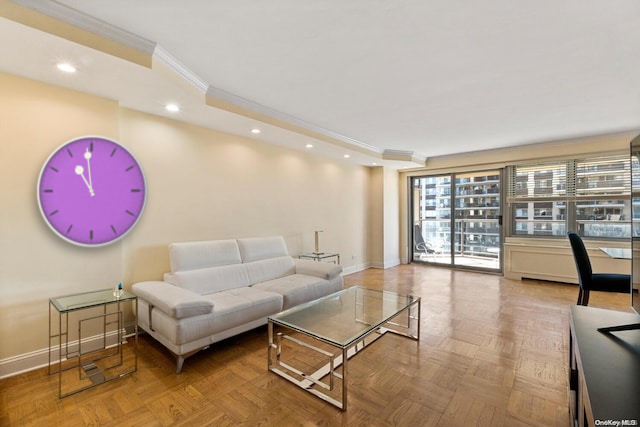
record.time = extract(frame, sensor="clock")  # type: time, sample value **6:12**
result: **10:59**
